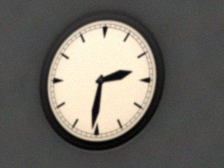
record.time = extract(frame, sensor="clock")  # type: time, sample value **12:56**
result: **2:31**
